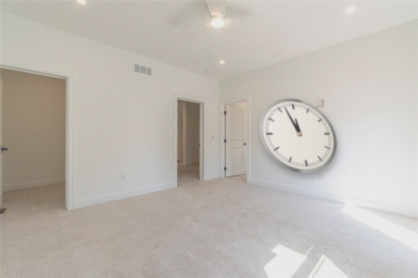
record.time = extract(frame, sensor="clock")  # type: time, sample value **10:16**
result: **11:57**
